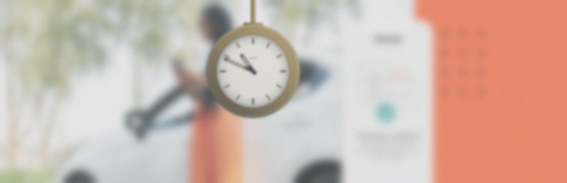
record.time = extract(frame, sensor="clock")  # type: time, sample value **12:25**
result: **10:49**
